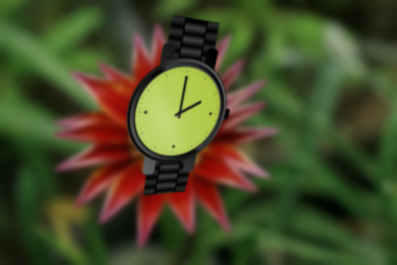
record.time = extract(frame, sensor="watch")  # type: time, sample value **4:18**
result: **2:00**
